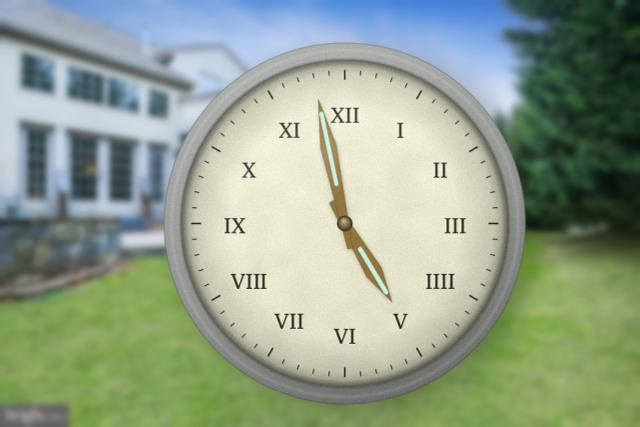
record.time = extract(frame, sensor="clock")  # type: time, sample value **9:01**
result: **4:58**
